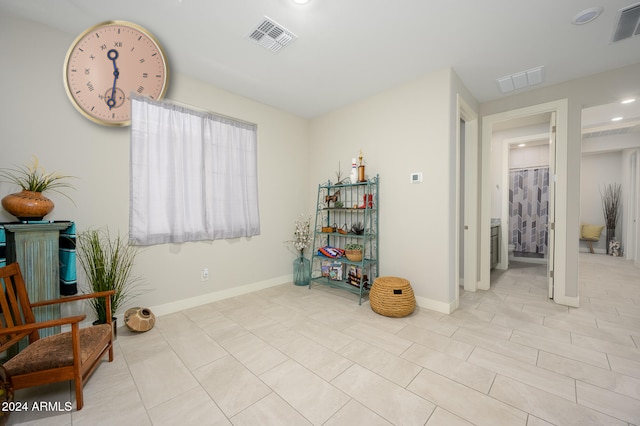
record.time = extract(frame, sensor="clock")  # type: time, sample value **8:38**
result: **11:31**
